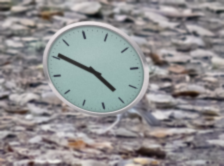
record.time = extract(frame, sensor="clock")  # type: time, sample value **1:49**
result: **4:51**
